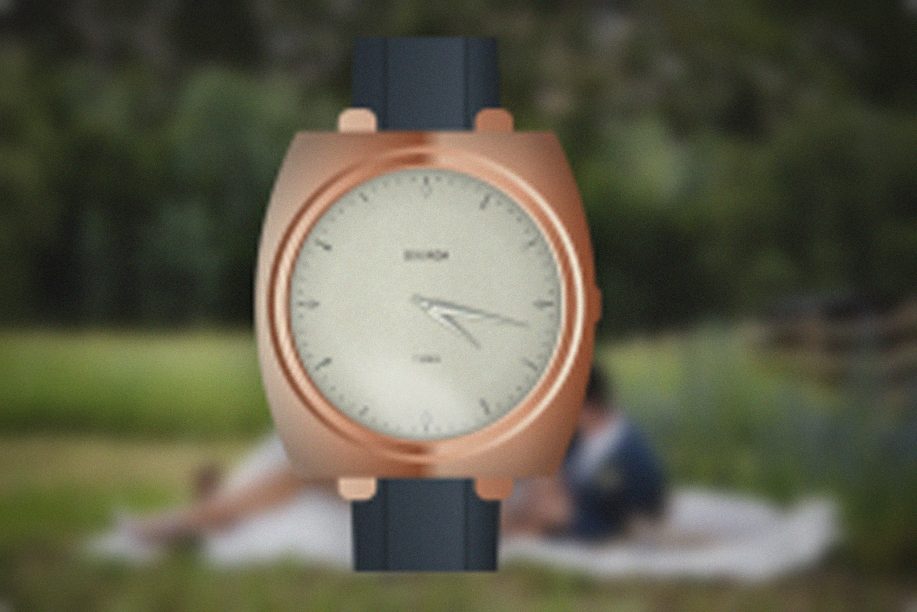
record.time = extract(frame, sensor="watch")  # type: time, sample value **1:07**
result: **4:17**
